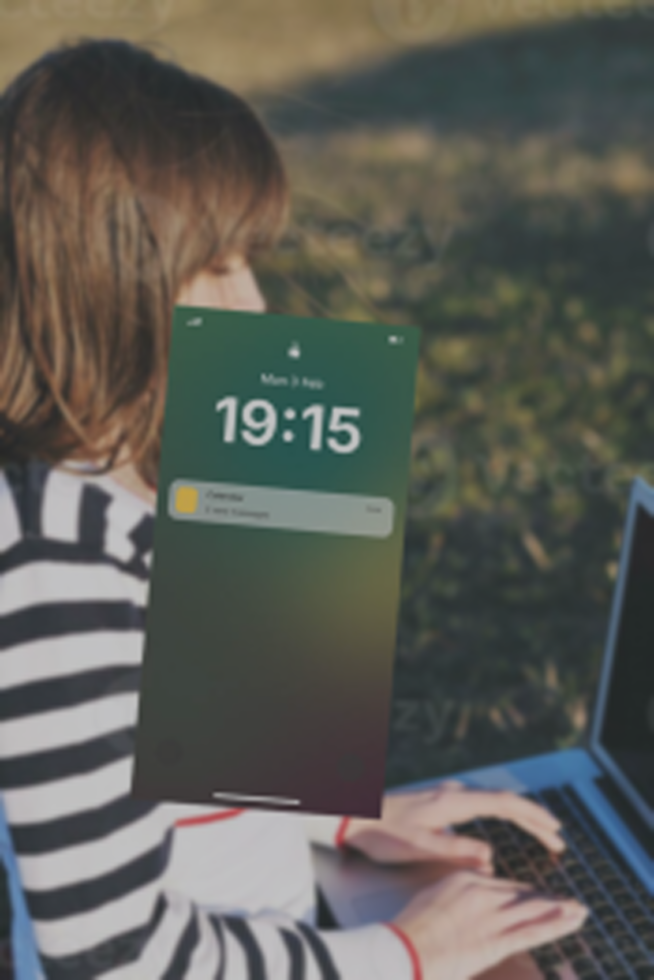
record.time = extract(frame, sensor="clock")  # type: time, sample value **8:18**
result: **19:15**
